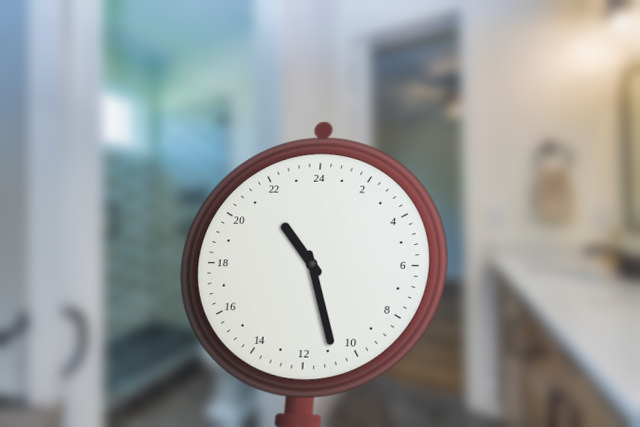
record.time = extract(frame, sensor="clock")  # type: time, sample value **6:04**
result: **21:27**
